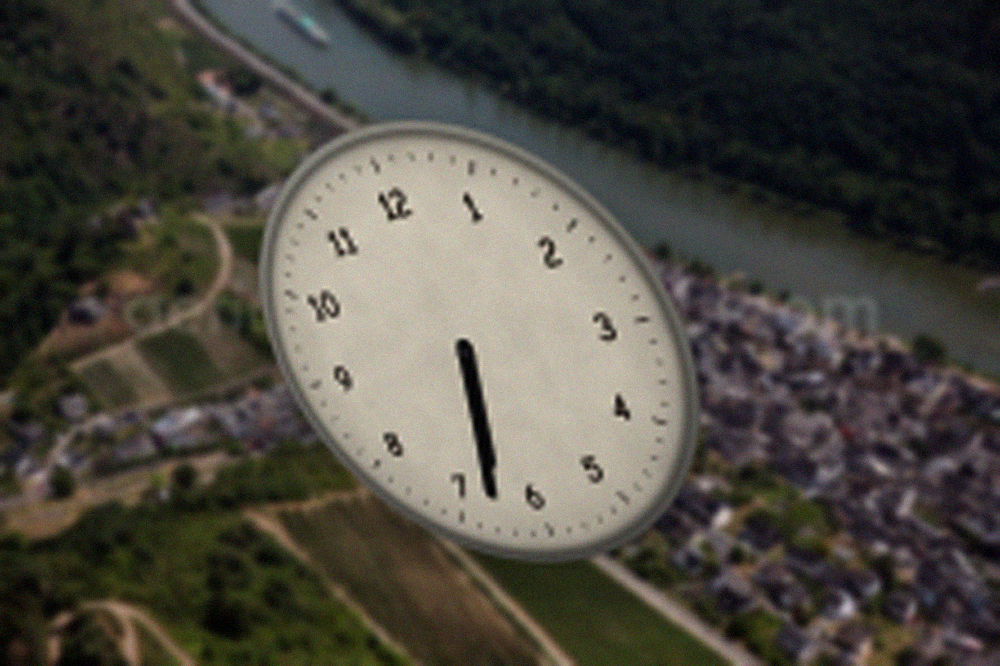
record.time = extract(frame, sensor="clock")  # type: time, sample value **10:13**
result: **6:33**
